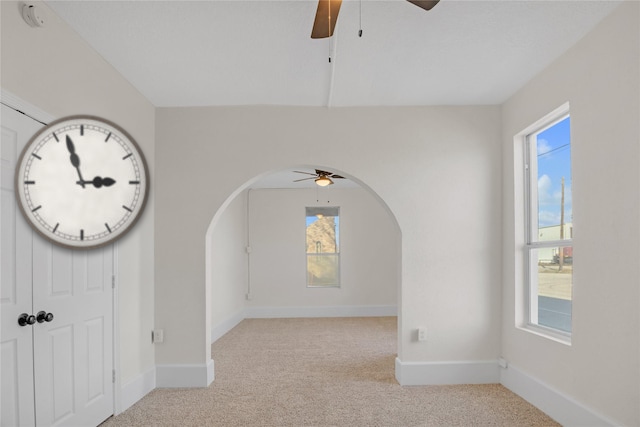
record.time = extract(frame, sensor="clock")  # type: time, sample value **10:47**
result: **2:57**
